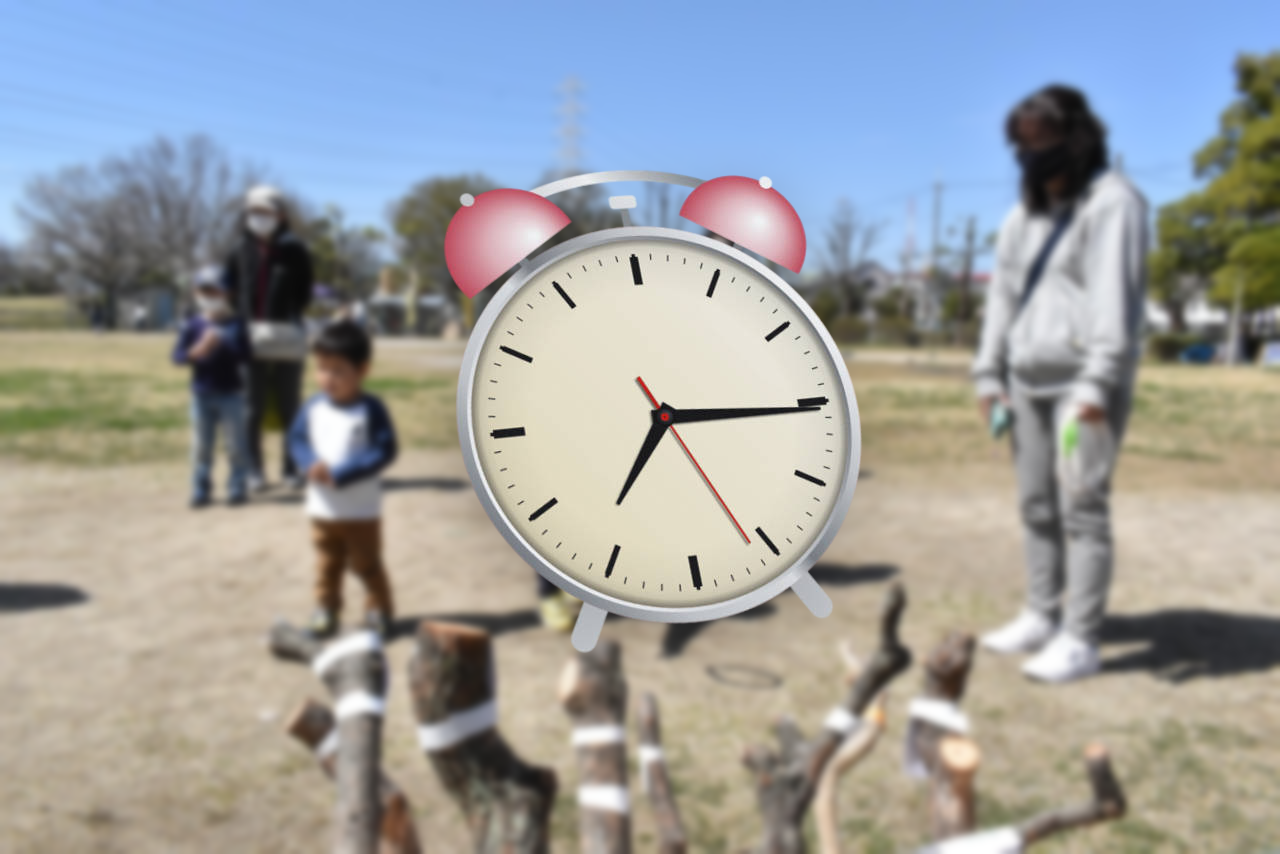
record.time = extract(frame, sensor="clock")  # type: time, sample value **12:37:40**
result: **7:15:26**
